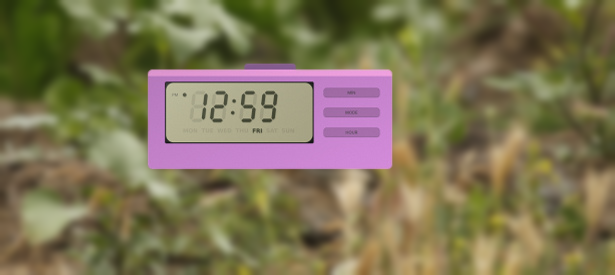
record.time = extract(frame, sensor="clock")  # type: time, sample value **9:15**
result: **12:59**
